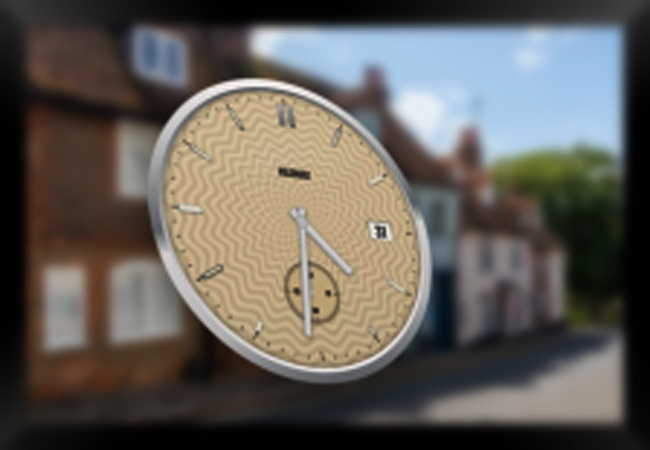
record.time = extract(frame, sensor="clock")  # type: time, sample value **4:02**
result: **4:31**
